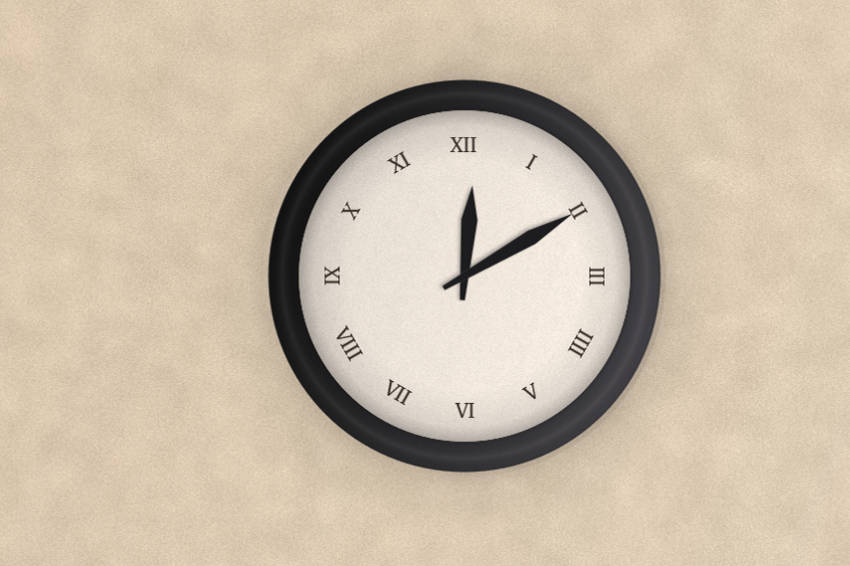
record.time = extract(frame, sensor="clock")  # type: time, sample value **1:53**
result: **12:10**
